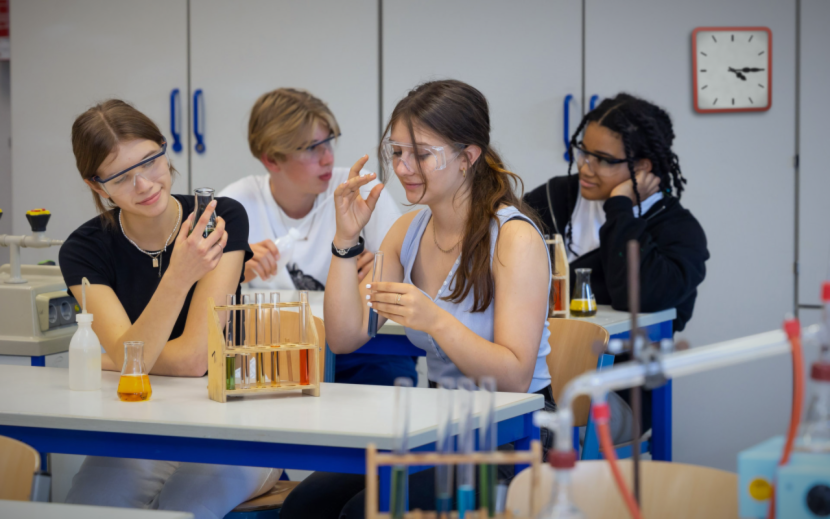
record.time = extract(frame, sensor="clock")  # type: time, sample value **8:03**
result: **4:15**
